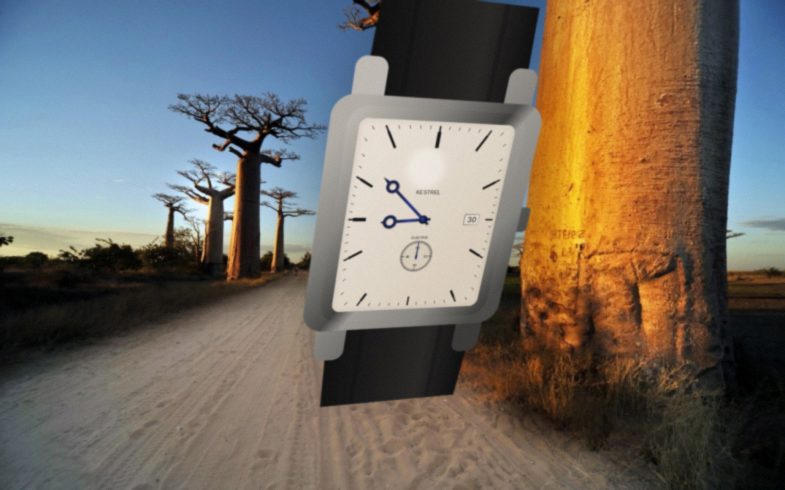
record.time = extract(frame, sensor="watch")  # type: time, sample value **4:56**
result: **8:52**
